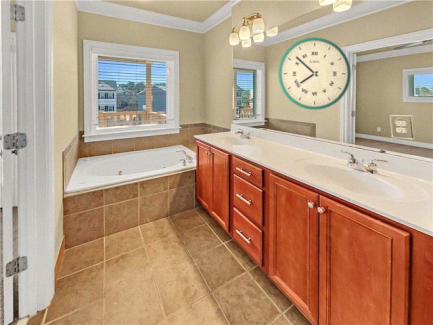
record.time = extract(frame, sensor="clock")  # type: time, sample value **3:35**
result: **7:52**
